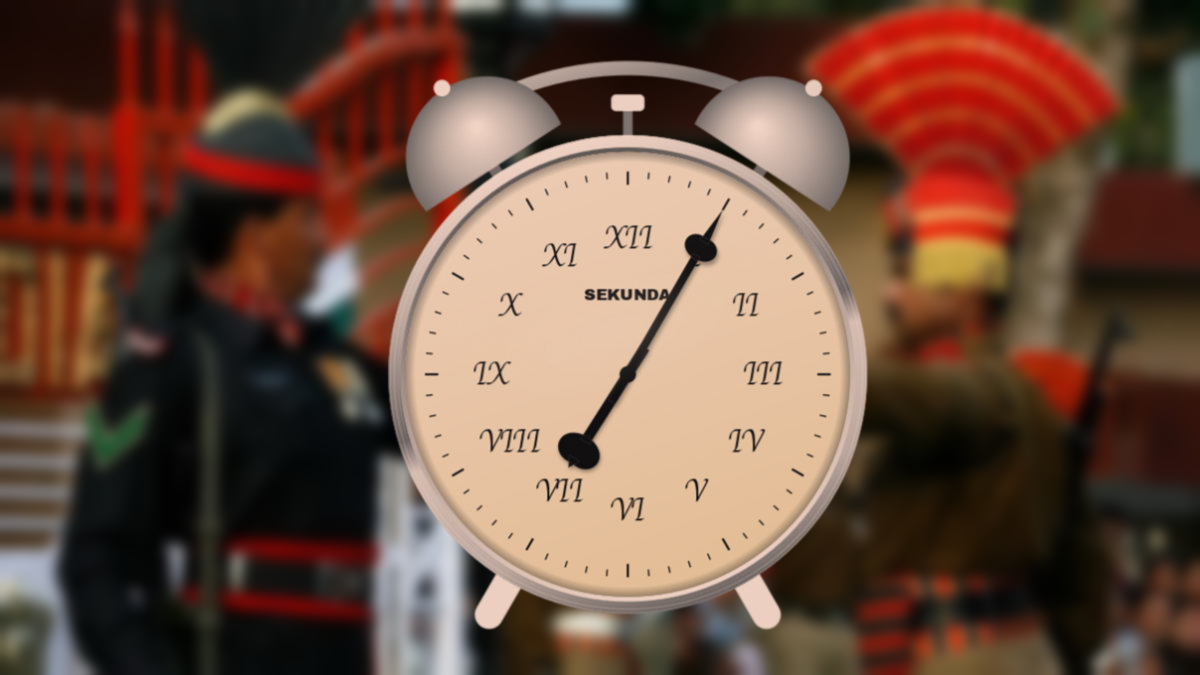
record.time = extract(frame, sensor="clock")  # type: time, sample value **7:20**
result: **7:05**
